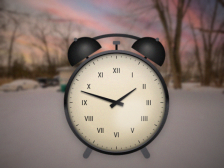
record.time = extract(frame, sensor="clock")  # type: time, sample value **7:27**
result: **1:48**
